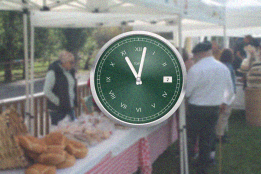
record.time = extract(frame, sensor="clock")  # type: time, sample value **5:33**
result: **11:02**
